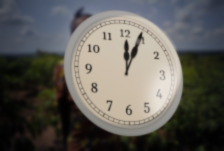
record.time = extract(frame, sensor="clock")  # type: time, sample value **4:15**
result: **12:04**
